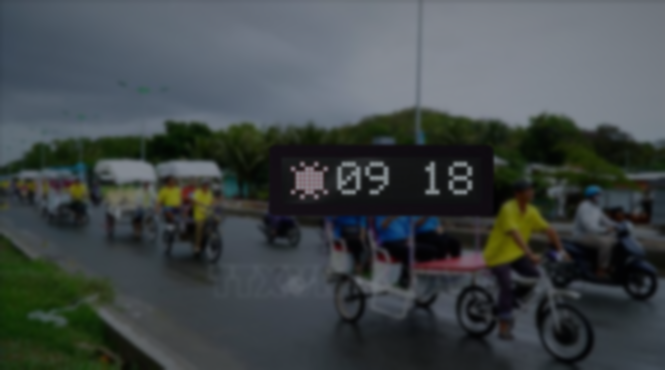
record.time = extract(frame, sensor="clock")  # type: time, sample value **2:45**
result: **9:18**
